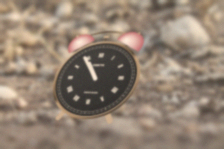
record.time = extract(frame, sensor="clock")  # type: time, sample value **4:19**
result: **10:54**
